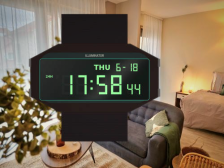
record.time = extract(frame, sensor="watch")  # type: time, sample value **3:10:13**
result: **17:58:44**
